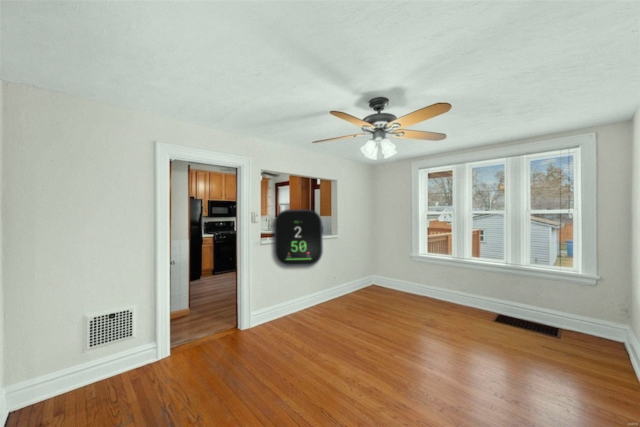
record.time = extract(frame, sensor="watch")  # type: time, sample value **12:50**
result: **2:50**
